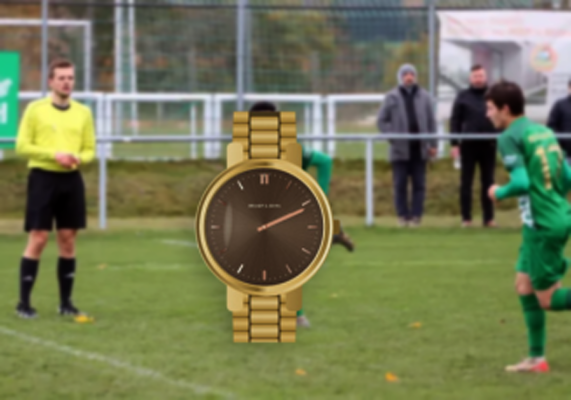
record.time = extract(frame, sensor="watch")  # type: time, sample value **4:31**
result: **2:11**
